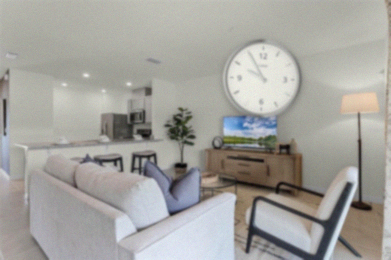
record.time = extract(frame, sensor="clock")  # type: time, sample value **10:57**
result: **9:55**
